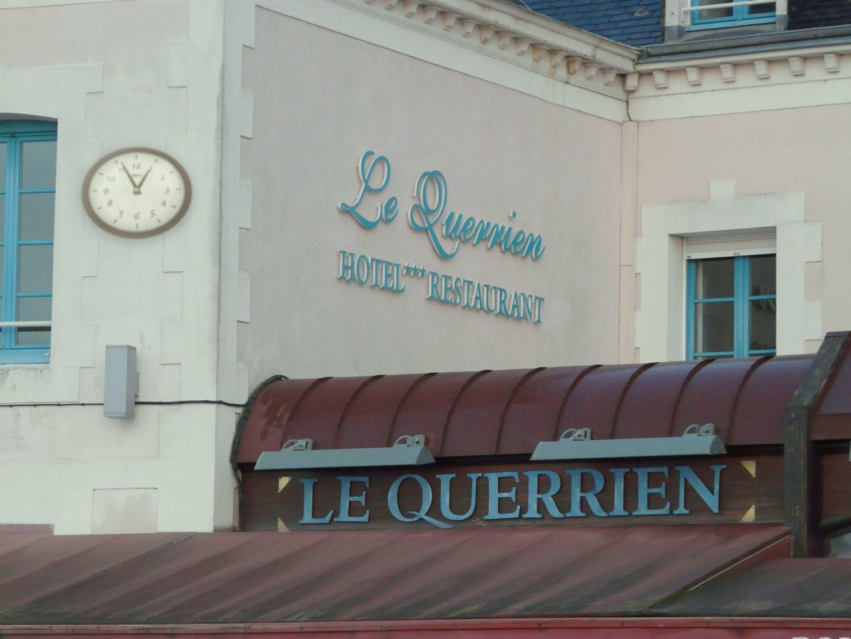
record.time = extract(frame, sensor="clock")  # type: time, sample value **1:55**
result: **12:56**
